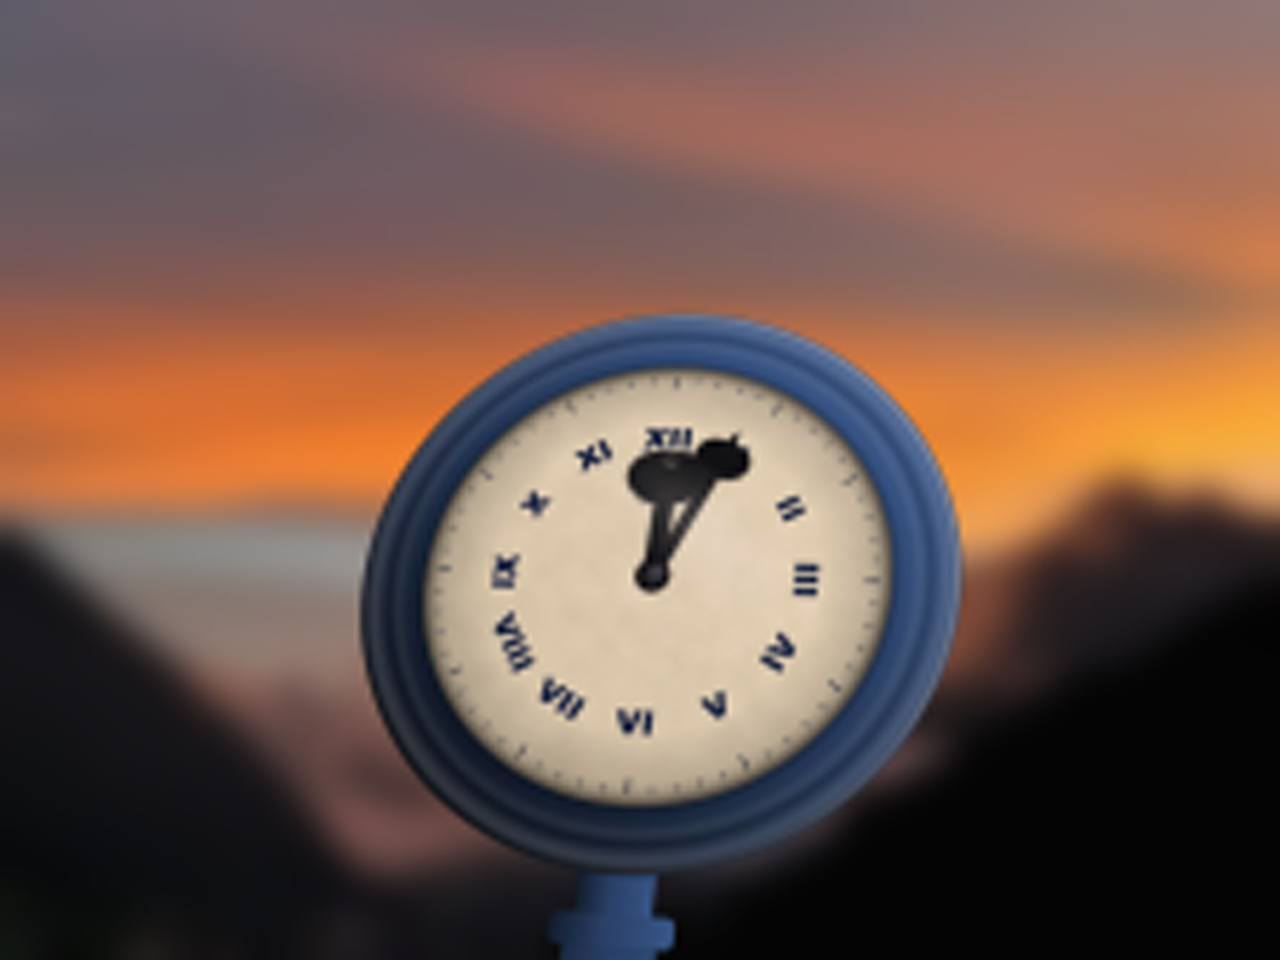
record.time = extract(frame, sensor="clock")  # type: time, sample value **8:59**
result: **12:04**
